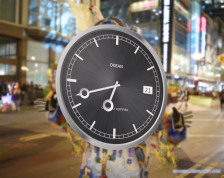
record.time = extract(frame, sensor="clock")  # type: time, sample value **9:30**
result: **6:42**
